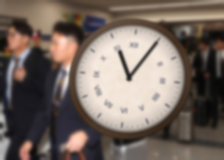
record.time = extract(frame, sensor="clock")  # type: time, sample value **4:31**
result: **11:05**
